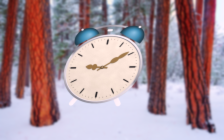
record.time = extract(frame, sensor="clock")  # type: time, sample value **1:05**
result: **9:09**
